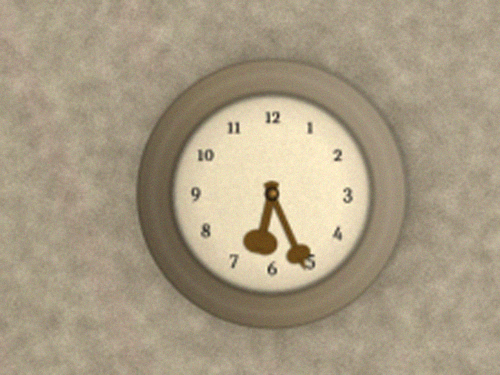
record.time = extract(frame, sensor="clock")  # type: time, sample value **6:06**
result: **6:26**
